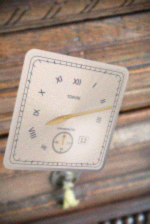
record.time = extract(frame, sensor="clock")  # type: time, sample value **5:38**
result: **8:12**
